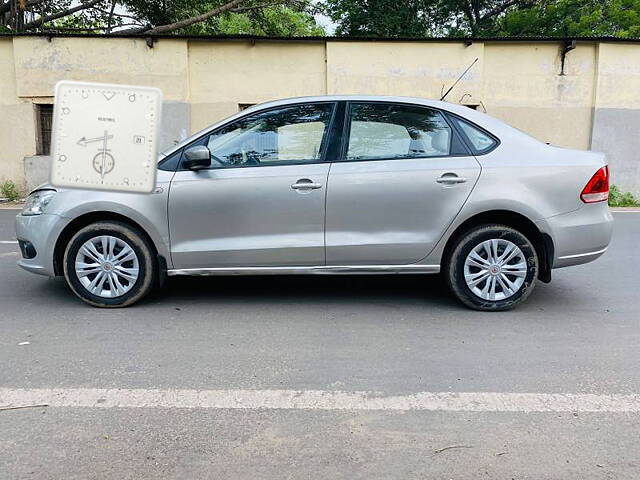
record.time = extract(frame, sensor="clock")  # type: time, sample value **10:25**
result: **8:30**
